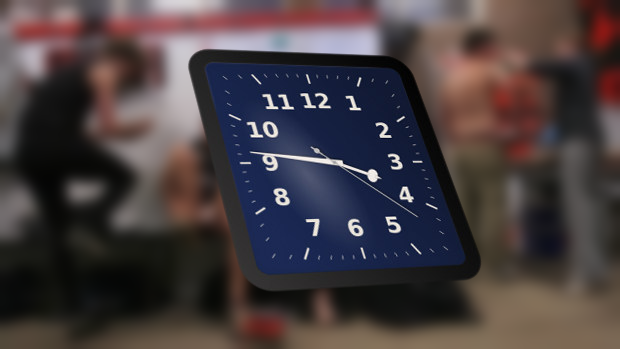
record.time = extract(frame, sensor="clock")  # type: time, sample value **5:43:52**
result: **3:46:22**
